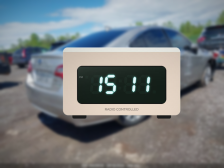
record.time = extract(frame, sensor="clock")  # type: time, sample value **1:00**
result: **15:11**
